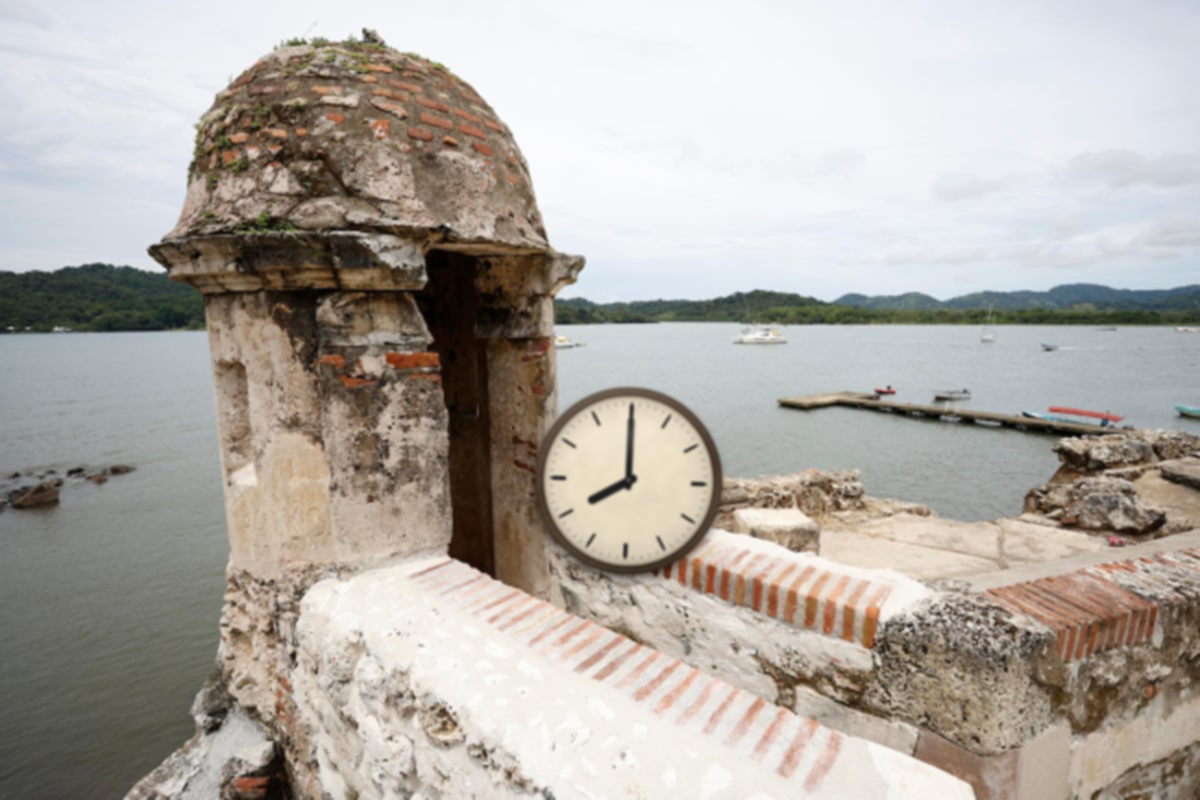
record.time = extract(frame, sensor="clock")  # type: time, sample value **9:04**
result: **8:00**
